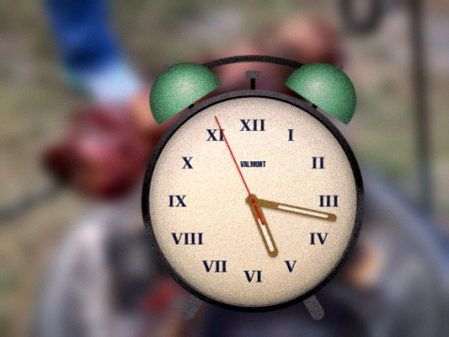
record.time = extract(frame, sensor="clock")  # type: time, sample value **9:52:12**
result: **5:16:56**
